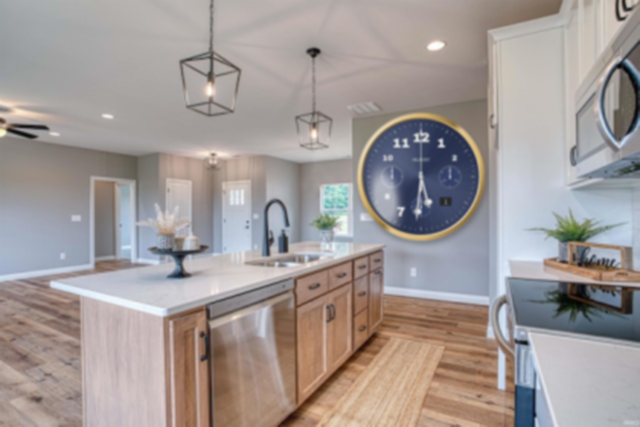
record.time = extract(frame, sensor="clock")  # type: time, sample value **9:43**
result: **5:31**
